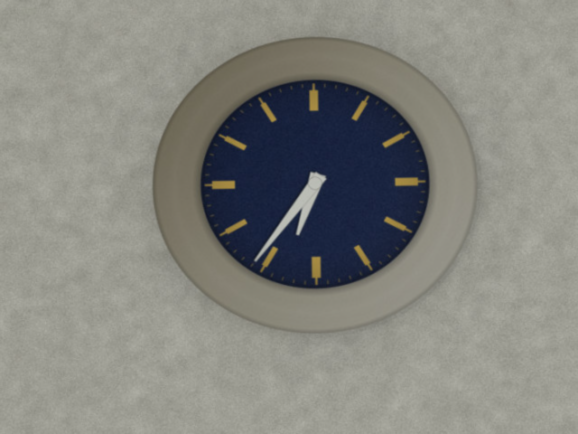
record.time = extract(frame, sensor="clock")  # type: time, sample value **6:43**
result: **6:36**
